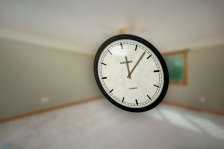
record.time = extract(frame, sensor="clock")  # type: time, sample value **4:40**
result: **12:08**
